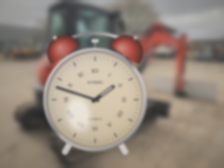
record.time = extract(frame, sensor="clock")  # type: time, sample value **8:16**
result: **1:48**
